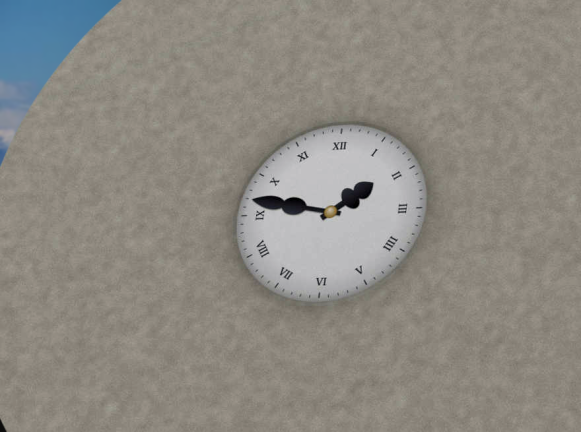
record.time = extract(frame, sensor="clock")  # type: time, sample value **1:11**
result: **1:47**
